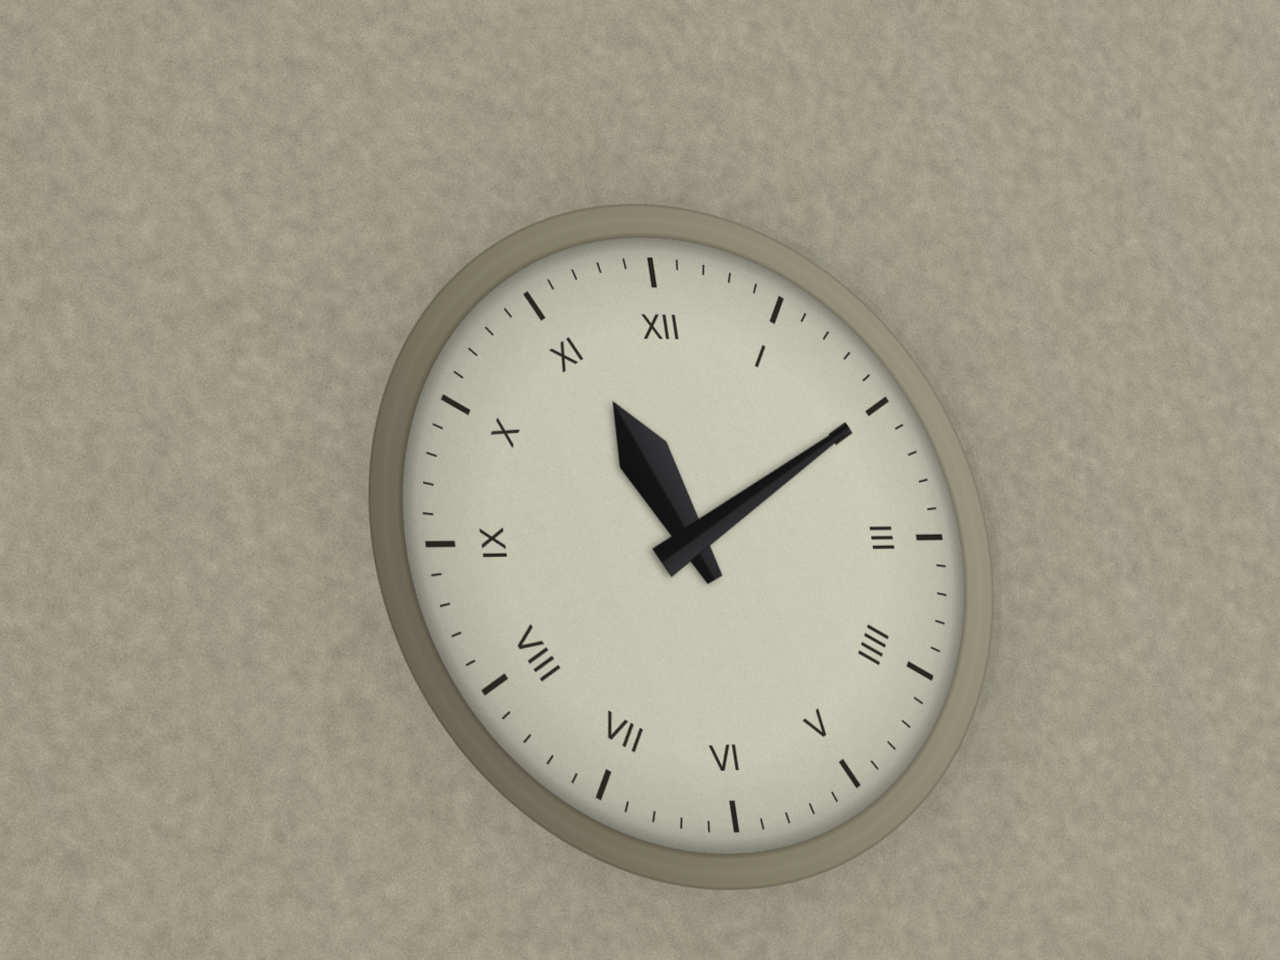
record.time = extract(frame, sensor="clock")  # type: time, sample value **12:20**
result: **11:10**
